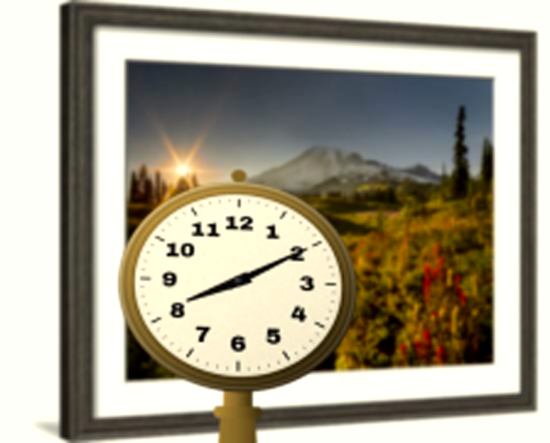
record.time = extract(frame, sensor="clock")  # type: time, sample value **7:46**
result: **8:10**
